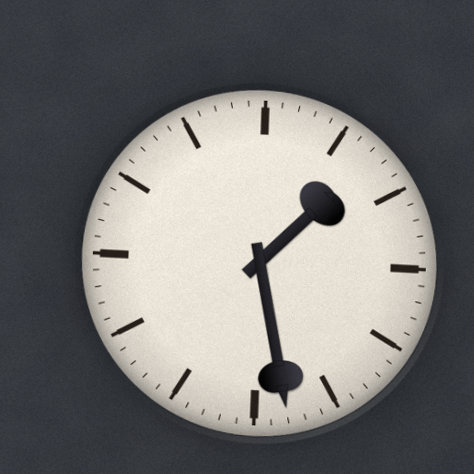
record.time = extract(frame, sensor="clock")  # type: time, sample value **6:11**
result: **1:28**
